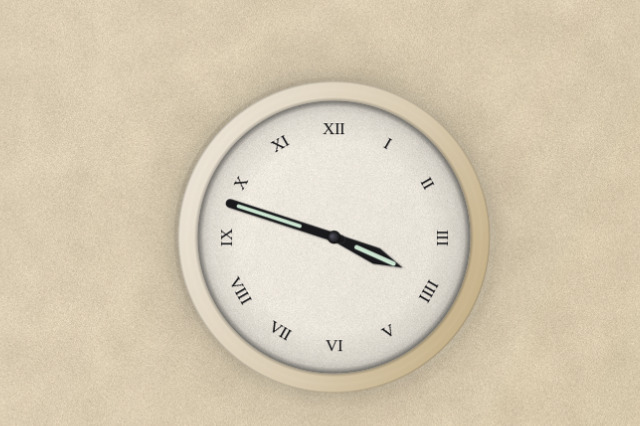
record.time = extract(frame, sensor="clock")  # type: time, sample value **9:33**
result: **3:48**
